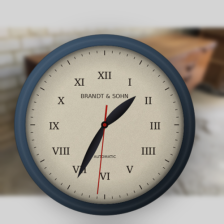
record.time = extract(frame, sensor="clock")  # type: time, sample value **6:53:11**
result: **1:34:31**
